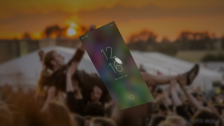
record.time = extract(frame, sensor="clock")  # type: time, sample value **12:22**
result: **12:16**
